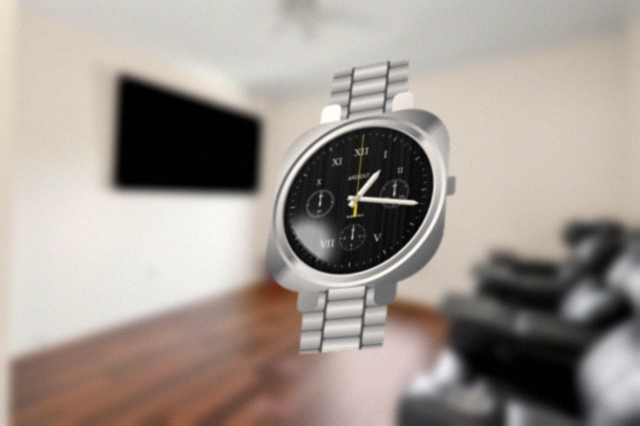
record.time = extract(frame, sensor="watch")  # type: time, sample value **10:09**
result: **1:17**
